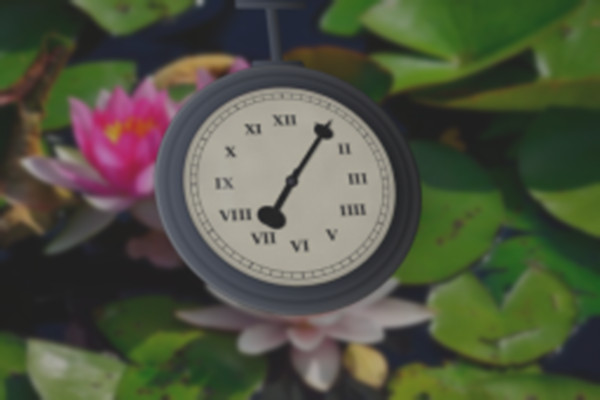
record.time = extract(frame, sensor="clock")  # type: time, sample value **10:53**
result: **7:06**
